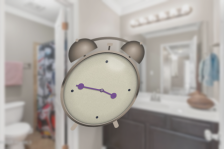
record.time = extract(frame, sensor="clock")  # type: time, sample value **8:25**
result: **3:47**
